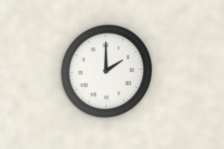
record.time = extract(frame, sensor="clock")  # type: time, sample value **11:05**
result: **2:00**
